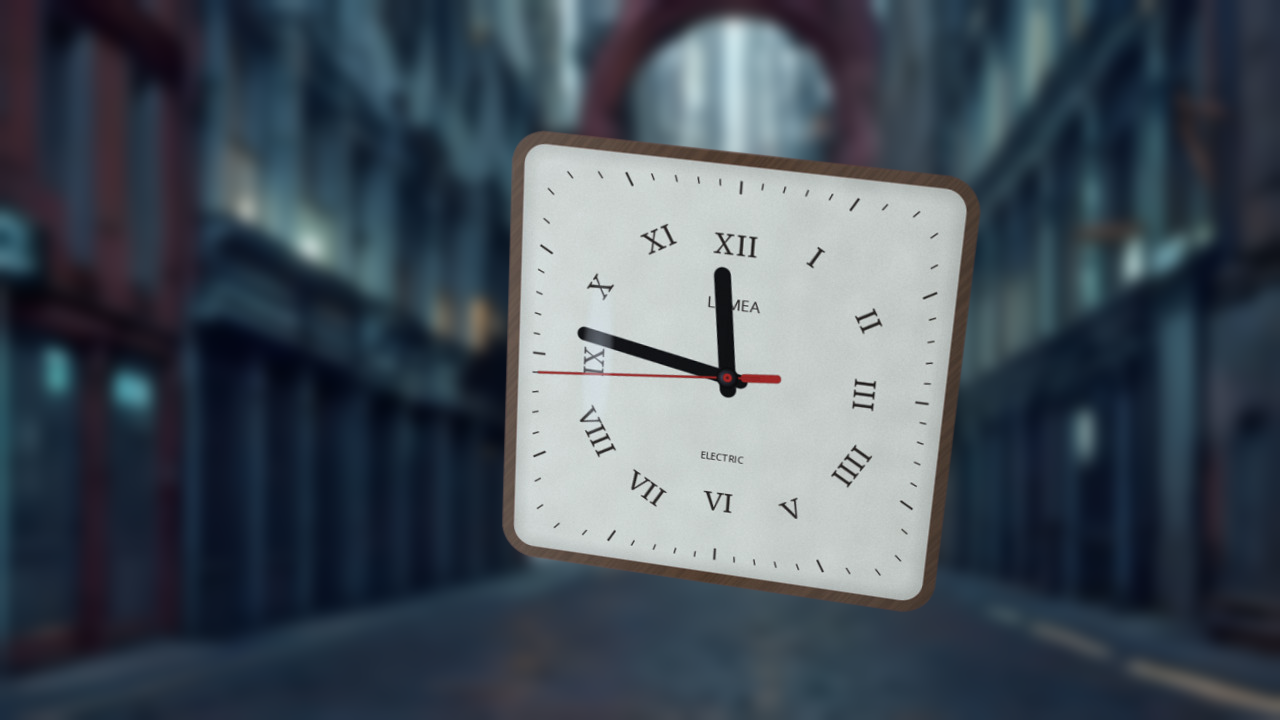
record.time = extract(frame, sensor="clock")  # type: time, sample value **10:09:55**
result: **11:46:44**
